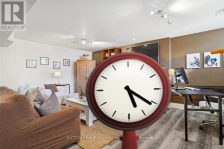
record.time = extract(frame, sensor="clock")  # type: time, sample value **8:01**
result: **5:21**
